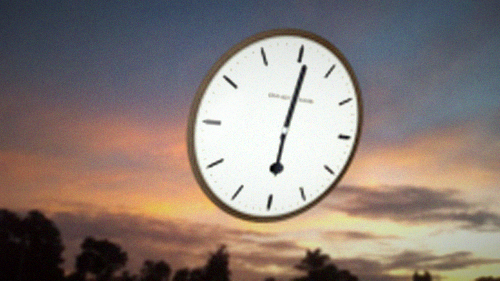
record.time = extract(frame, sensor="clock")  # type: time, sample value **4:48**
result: **6:01**
